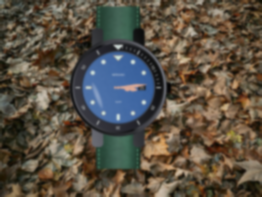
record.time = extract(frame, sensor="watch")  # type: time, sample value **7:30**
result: **3:14**
